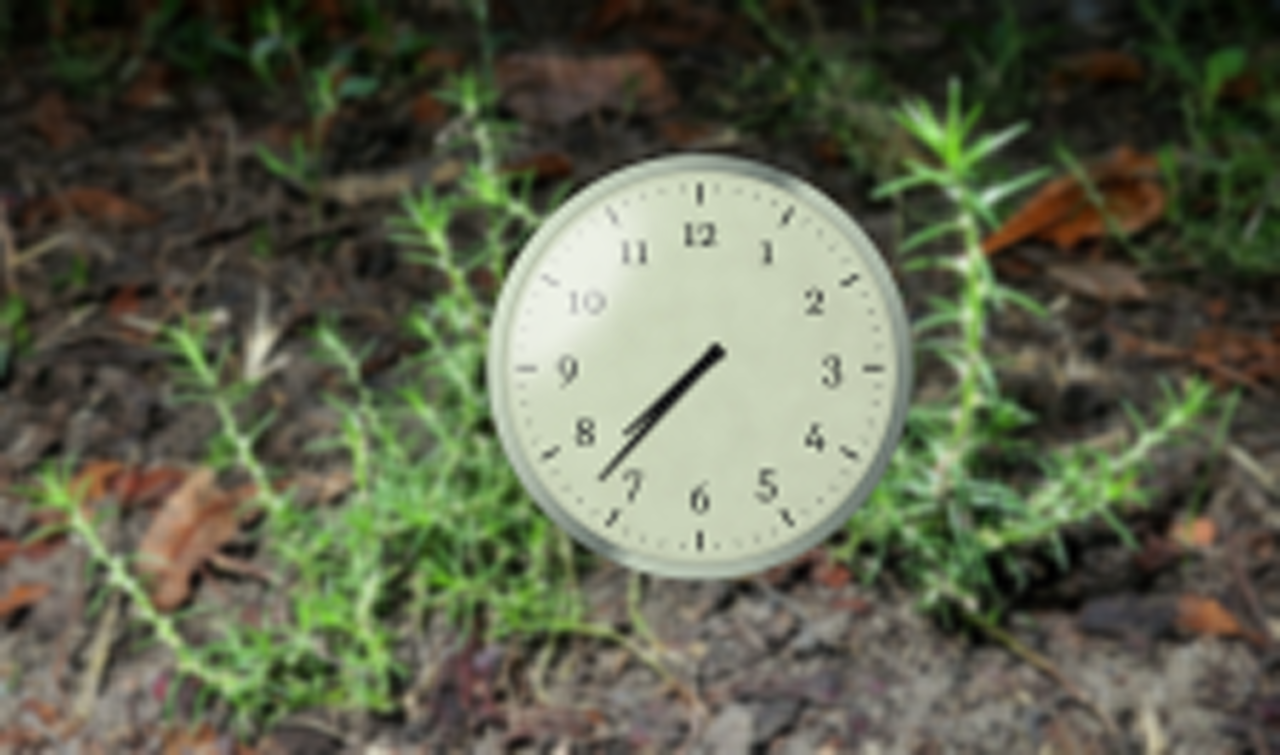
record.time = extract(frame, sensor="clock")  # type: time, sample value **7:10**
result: **7:37**
